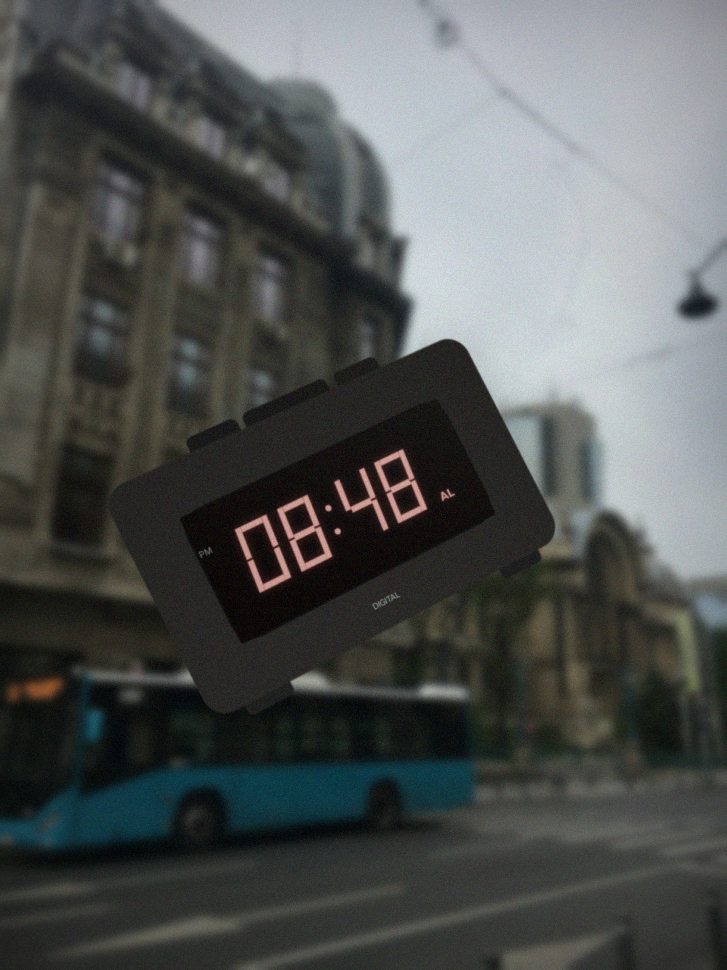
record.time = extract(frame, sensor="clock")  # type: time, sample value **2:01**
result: **8:48**
